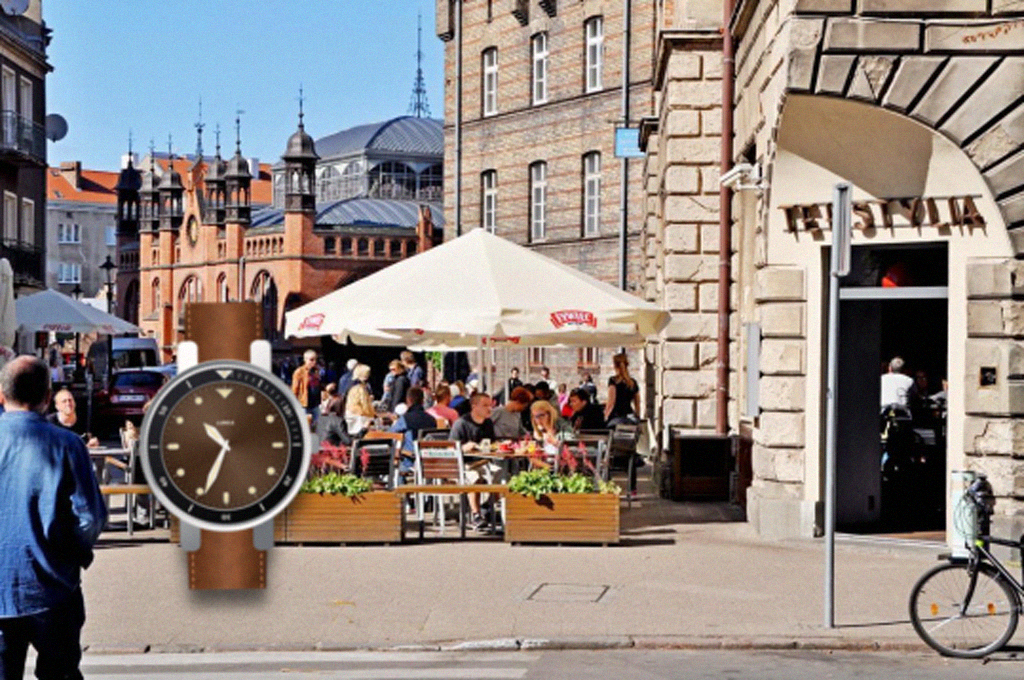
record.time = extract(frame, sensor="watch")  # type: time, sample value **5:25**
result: **10:34**
